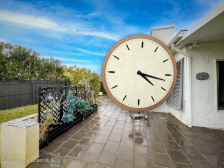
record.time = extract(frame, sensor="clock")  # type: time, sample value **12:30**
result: **4:17**
